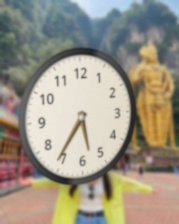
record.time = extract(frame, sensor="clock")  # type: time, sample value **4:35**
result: **5:36**
